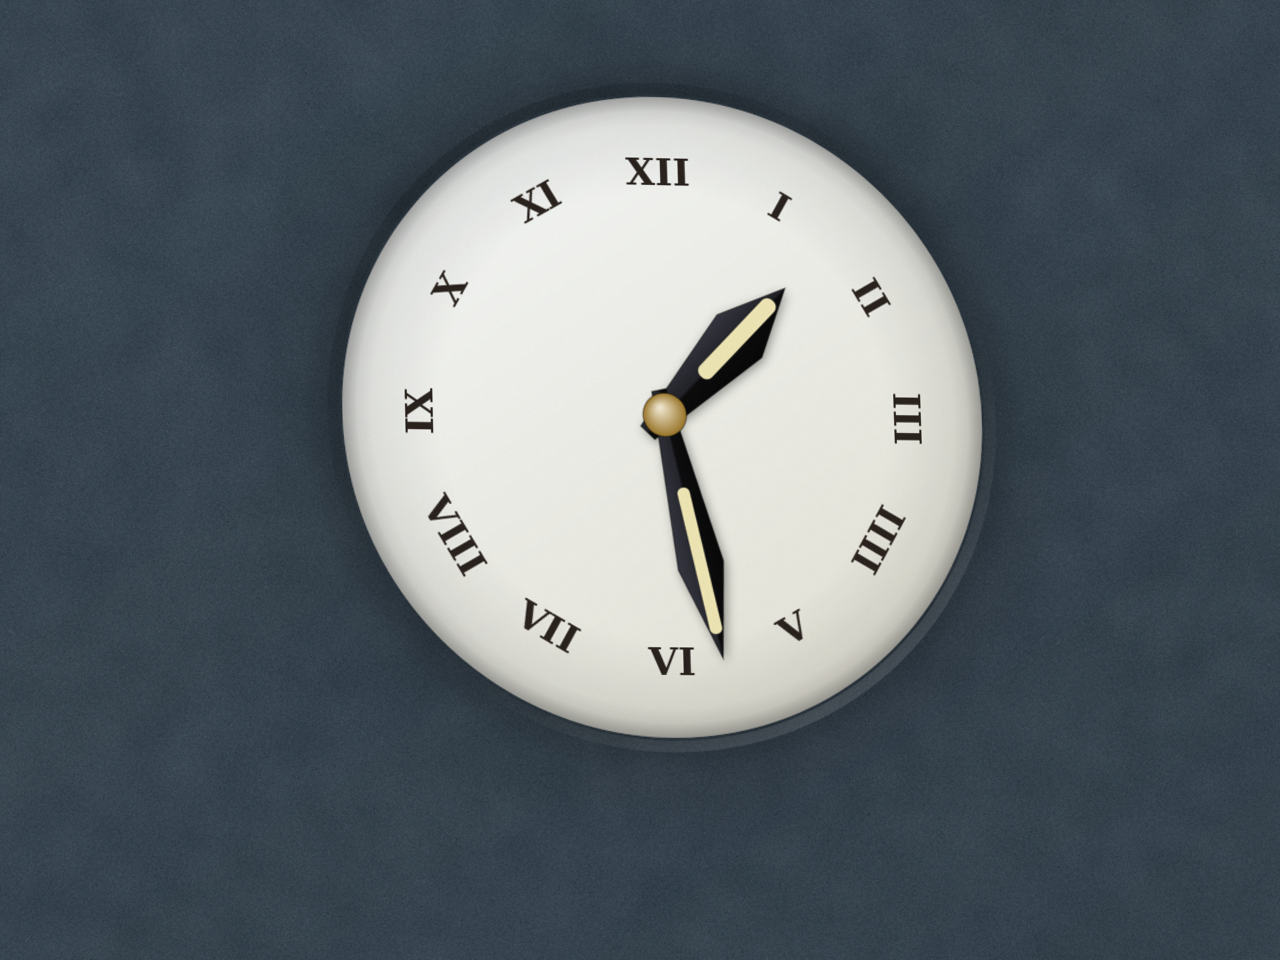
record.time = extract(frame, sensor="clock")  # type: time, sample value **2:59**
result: **1:28**
